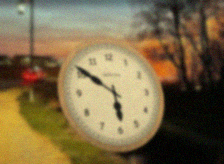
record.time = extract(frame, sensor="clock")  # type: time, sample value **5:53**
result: **5:51**
